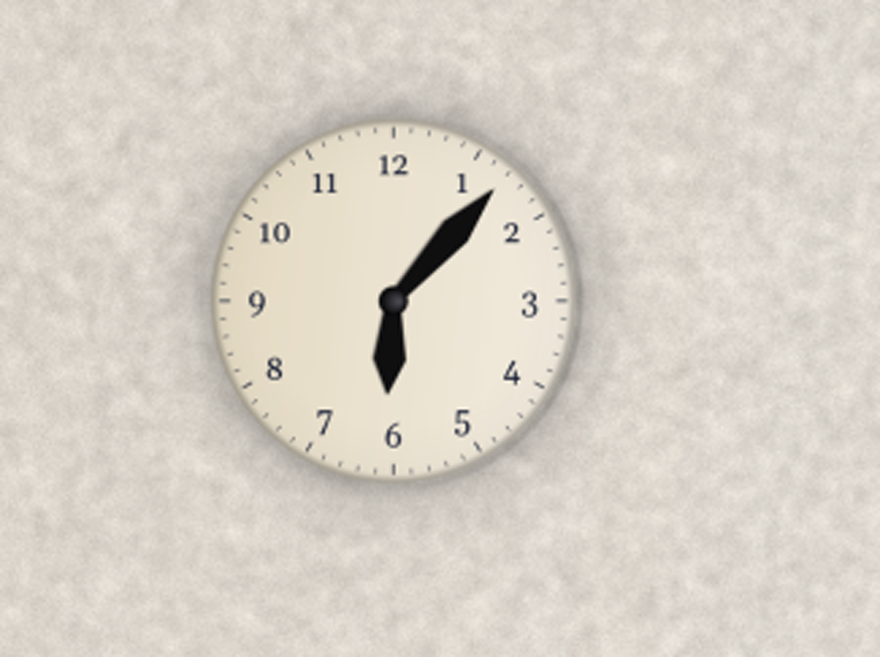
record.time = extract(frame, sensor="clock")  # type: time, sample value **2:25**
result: **6:07**
